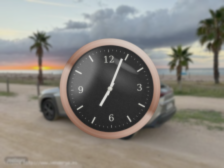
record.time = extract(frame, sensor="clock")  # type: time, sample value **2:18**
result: **7:04**
